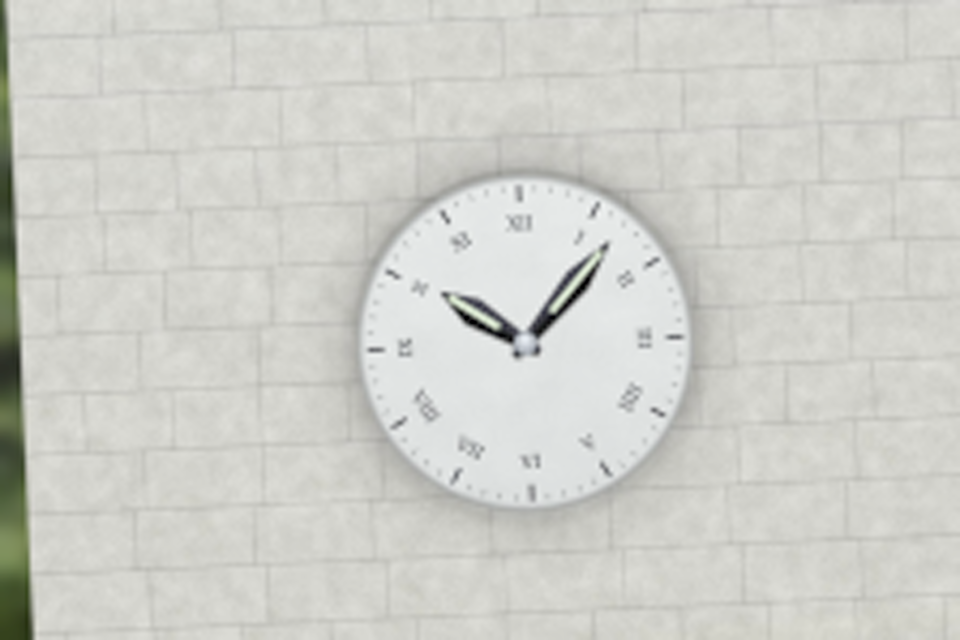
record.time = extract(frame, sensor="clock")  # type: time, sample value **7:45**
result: **10:07**
